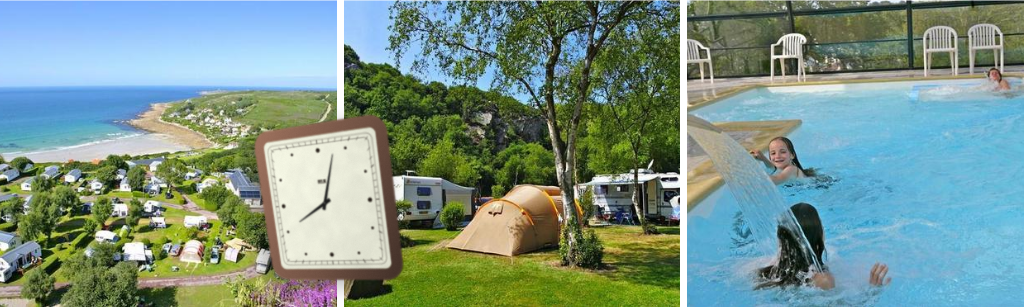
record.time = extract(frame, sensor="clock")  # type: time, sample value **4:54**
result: **8:03**
